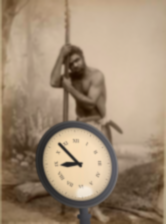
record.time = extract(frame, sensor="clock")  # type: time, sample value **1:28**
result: **8:53**
